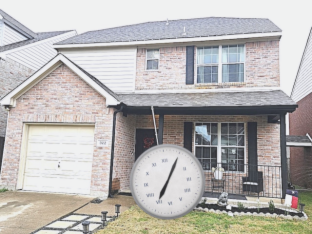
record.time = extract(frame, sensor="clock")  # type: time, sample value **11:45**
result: **7:05**
